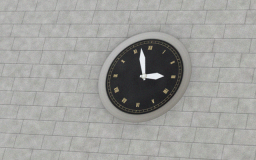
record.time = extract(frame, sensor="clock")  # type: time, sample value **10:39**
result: **2:57**
